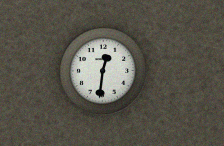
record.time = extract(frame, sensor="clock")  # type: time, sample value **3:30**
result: **12:31**
